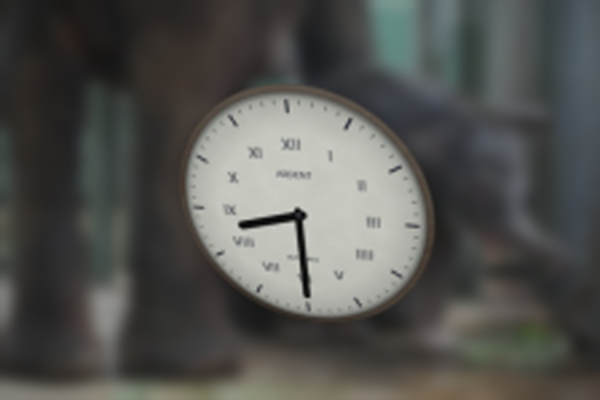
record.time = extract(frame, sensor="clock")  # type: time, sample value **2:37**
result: **8:30**
